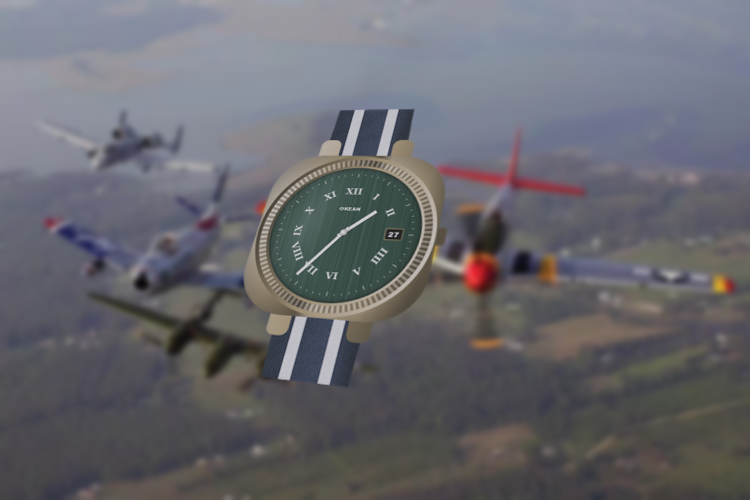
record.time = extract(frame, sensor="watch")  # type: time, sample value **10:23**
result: **1:36**
